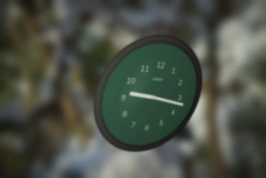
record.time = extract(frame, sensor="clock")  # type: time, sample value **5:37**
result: **9:17**
